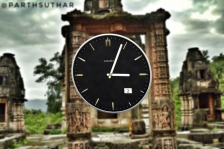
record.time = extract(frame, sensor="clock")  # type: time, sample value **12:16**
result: **3:04**
